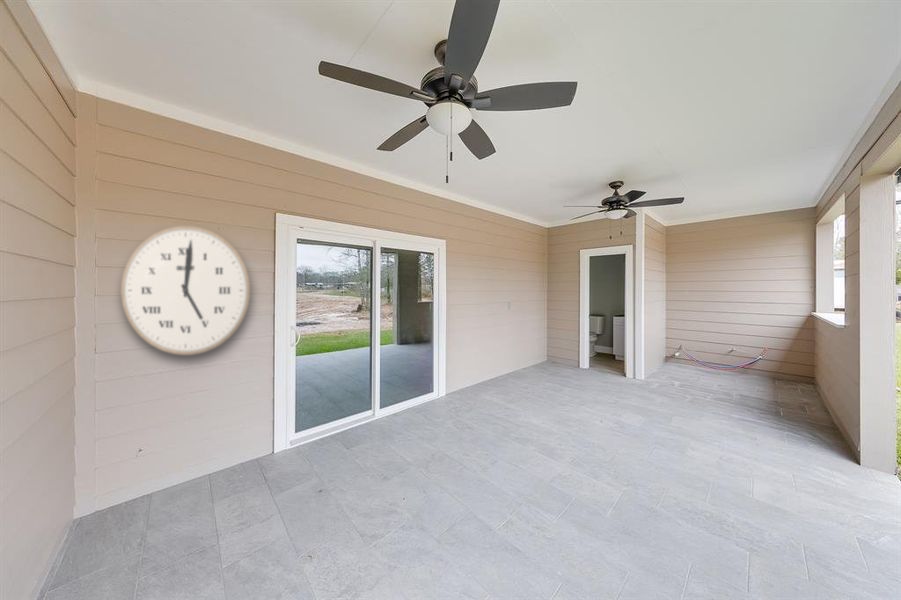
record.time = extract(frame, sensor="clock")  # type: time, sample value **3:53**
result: **5:01**
